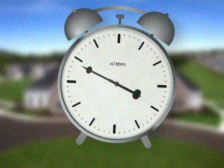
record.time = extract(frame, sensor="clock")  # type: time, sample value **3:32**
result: **3:49**
